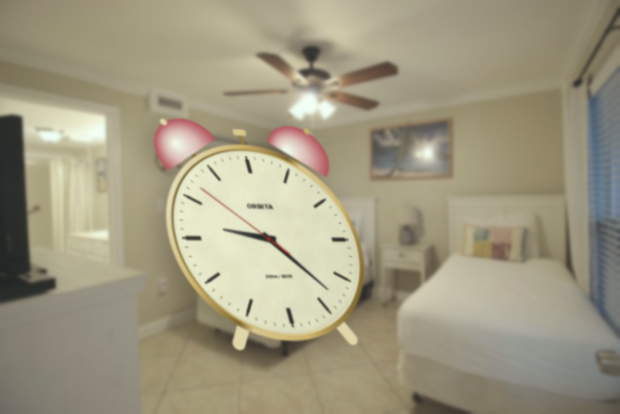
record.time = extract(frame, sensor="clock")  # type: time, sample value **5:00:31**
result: **9:22:52**
